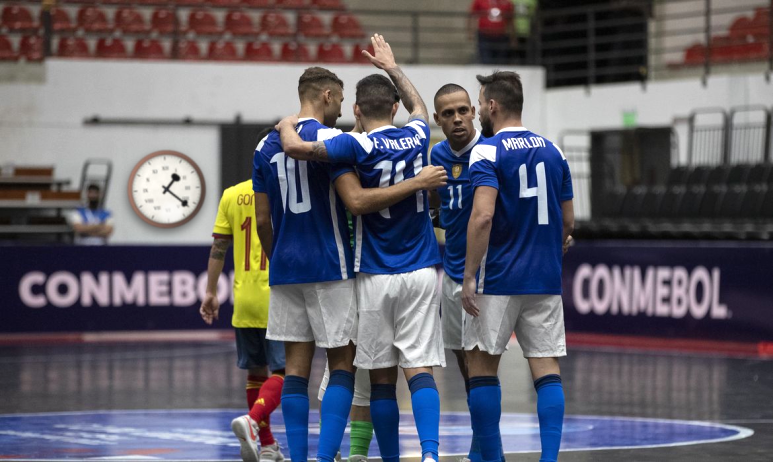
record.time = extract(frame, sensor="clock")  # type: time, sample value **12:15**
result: **1:22**
